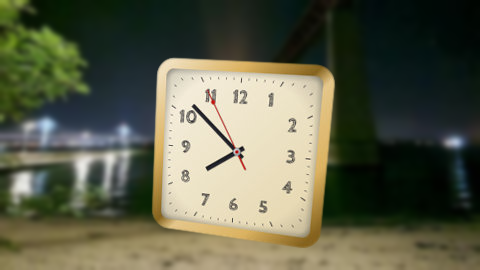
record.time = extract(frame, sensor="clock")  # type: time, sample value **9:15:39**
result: **7:51:55**
